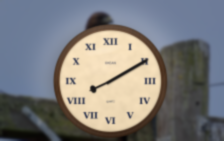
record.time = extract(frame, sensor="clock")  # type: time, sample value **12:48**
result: **8:10**
